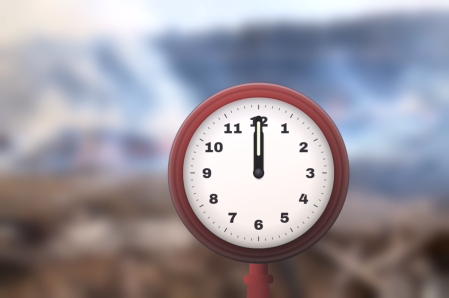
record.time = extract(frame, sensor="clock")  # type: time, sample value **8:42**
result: **12:00**
